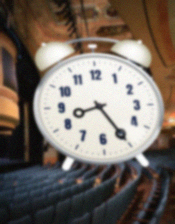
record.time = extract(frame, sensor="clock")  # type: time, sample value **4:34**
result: **8:25**
